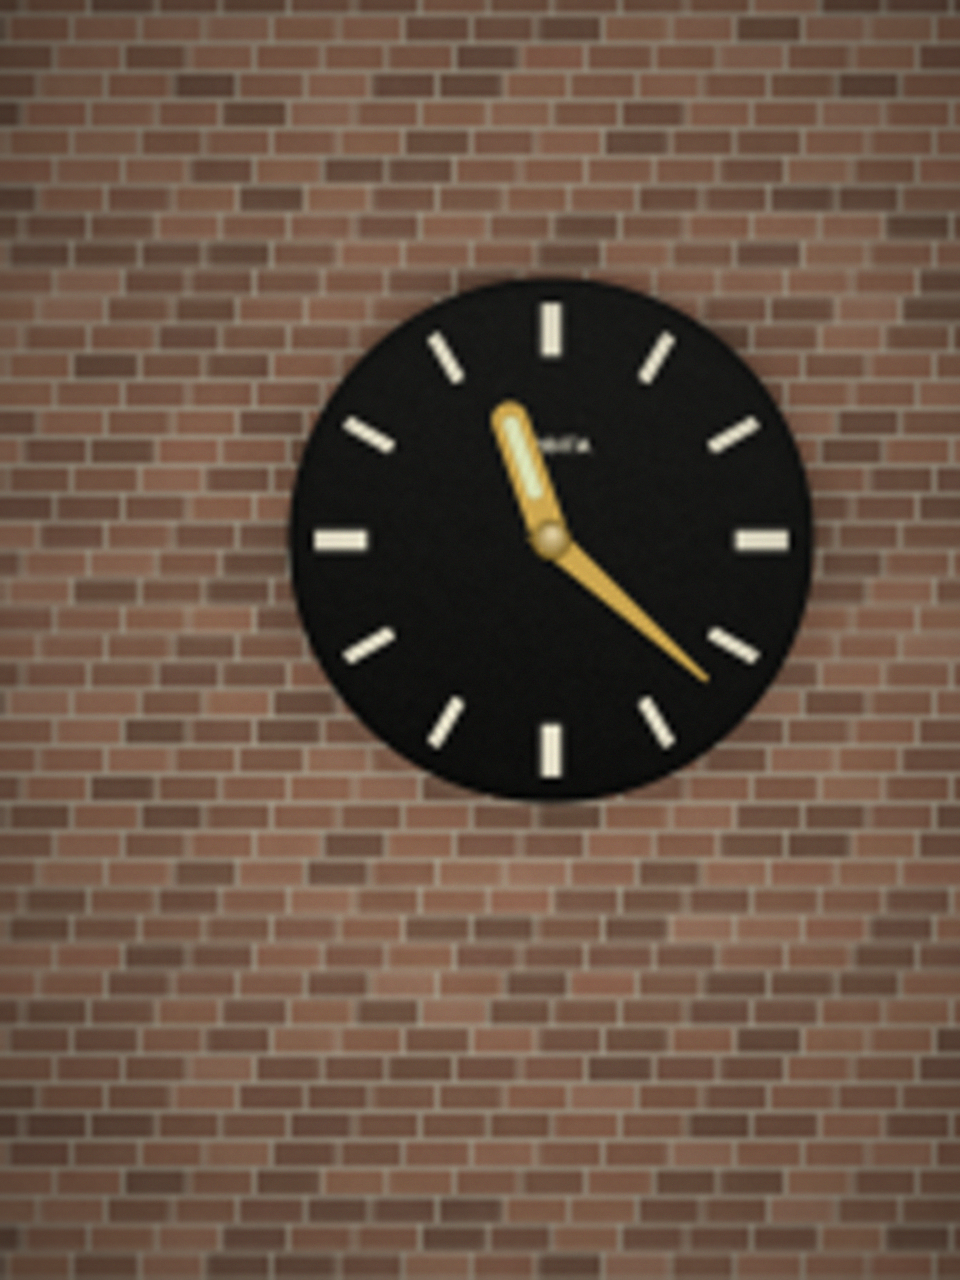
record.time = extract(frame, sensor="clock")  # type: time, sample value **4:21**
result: **11:22**
